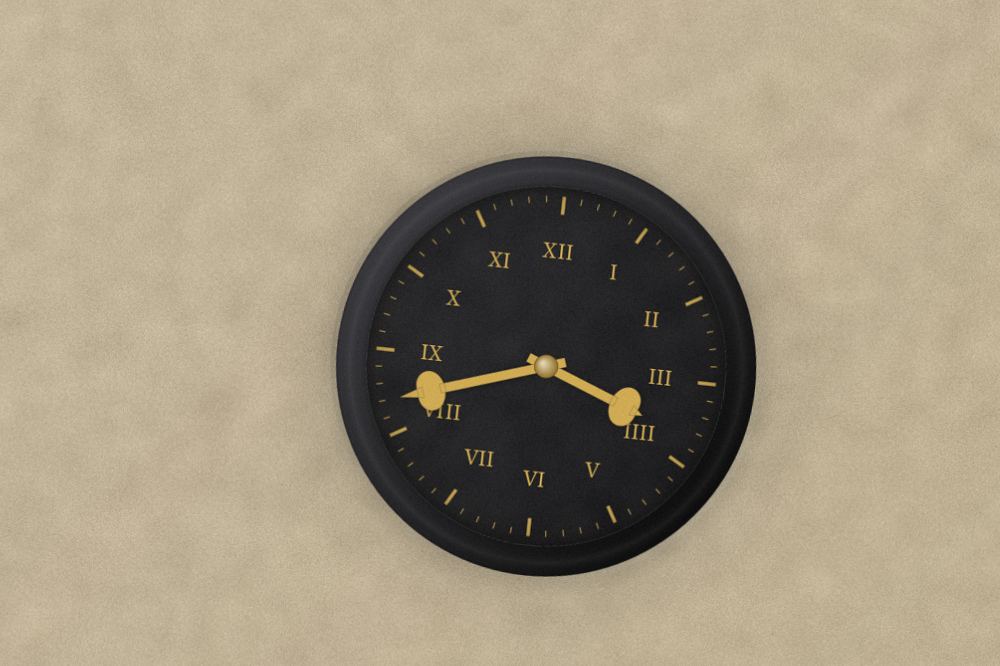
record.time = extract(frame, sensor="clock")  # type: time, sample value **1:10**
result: **3:42**
